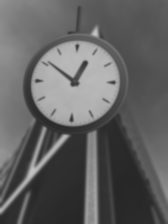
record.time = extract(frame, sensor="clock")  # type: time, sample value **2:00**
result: **12:51**
